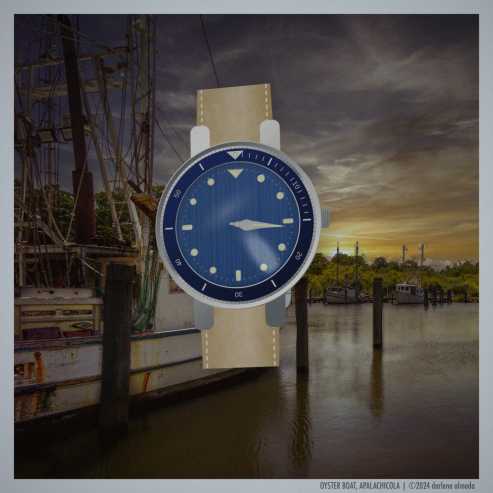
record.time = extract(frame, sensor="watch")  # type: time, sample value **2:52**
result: **3:16**
